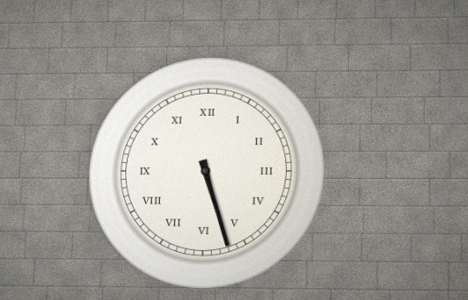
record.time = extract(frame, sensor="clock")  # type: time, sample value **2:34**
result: **5:27**
